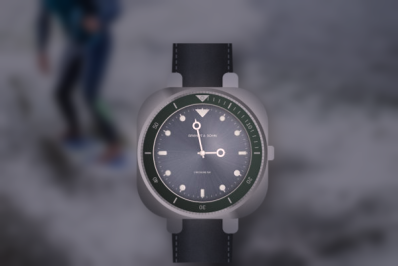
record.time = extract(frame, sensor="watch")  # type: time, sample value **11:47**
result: **2:58**
